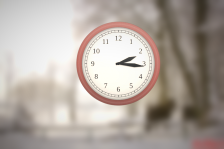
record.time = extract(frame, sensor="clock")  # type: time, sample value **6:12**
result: **2:16**
